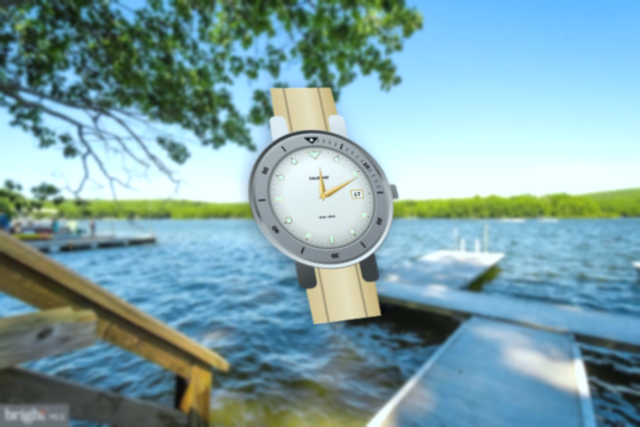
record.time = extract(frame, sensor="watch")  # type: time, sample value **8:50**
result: **12:11**
